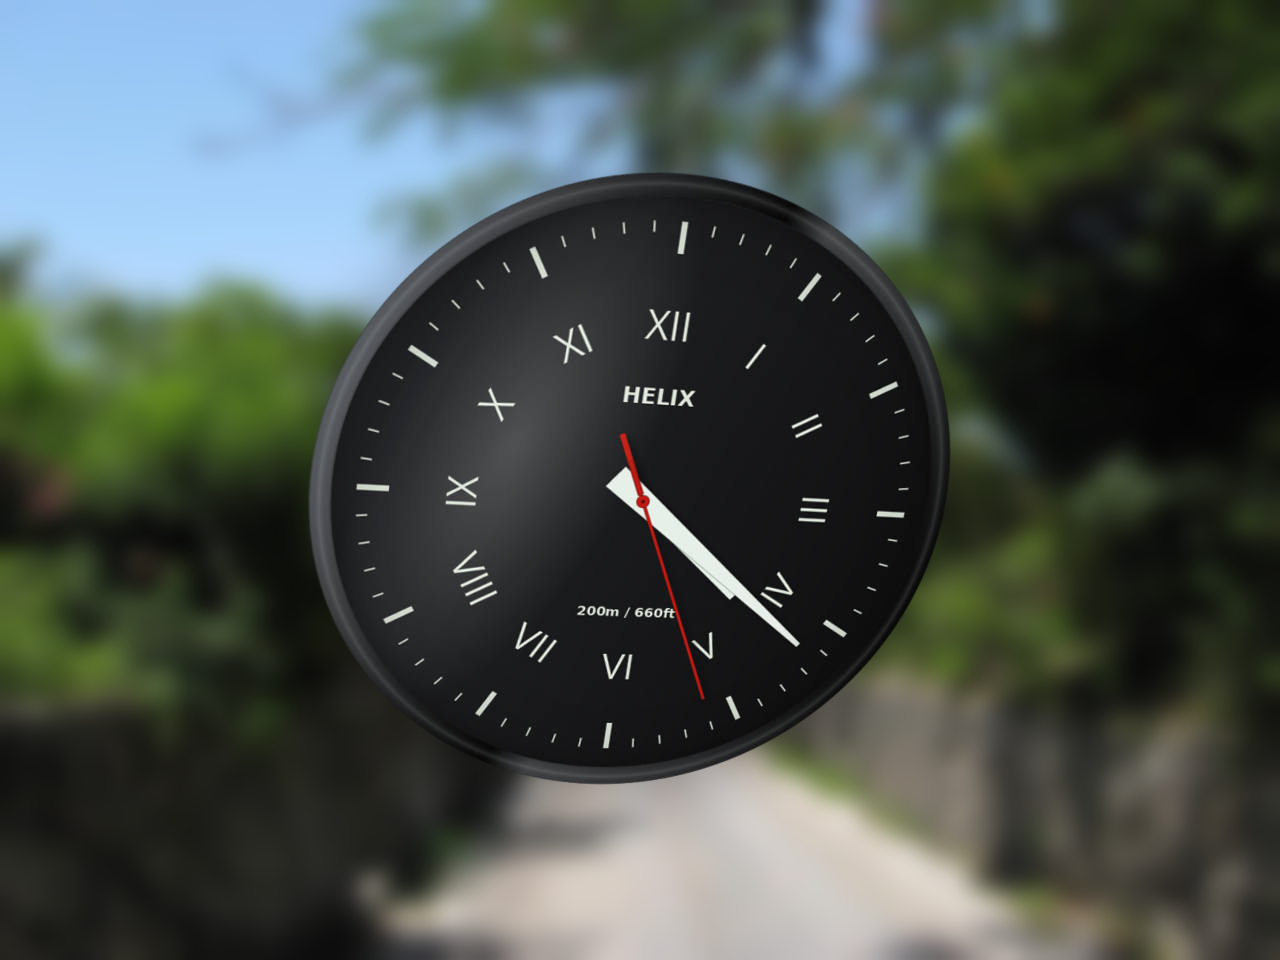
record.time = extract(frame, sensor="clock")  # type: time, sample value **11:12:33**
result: **4:21:26**
